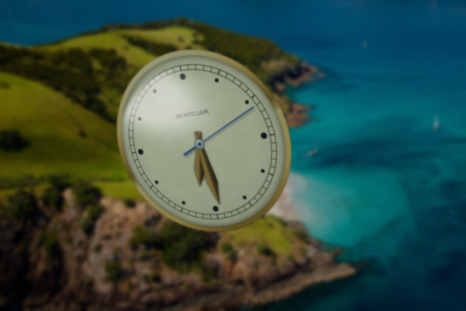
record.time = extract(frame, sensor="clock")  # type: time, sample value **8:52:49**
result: **6:29:11**
